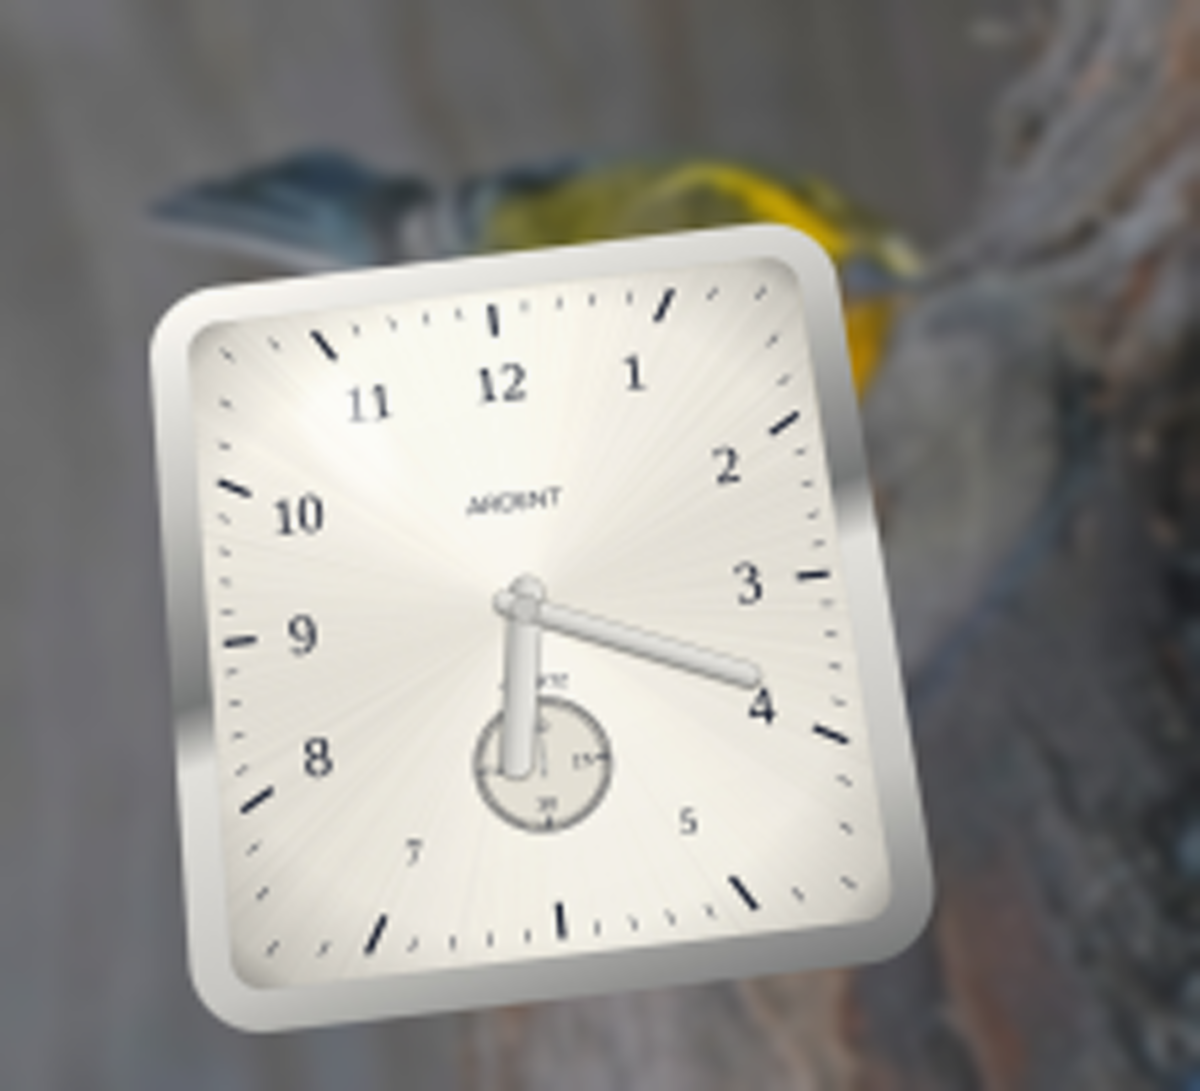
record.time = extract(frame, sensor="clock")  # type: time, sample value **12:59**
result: **6:19**
